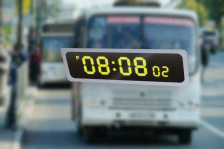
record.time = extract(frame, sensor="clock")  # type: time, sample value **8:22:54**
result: **8:08:02**
